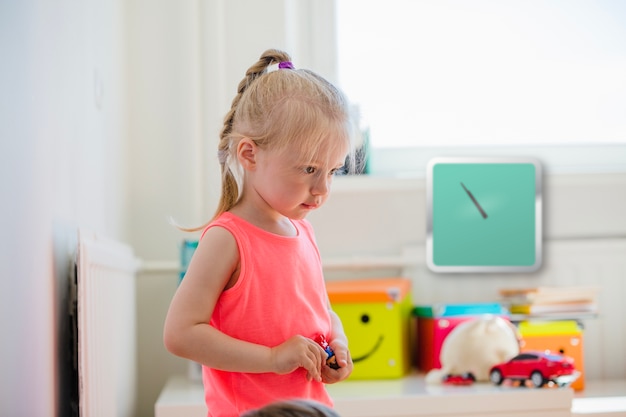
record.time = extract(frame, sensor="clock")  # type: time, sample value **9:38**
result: **10:54**
